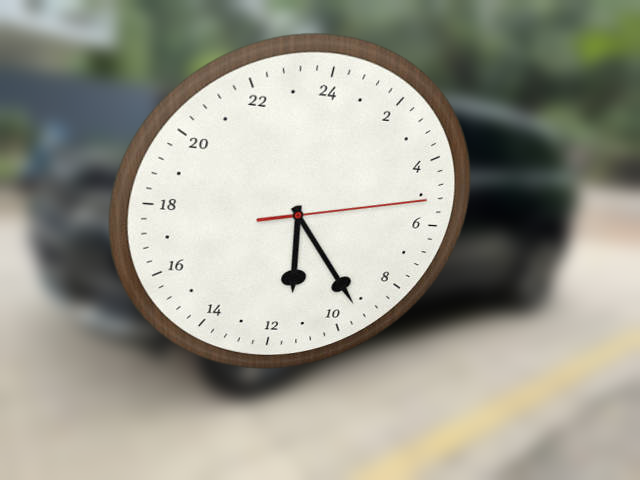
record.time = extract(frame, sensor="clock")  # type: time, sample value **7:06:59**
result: **11:23:13**
